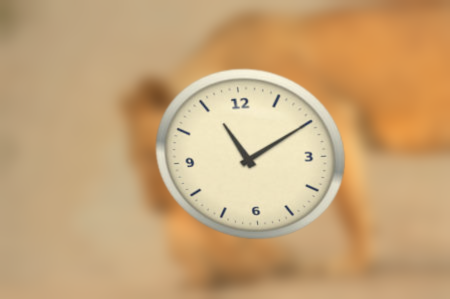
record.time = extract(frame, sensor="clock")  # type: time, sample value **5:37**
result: **11:10**
